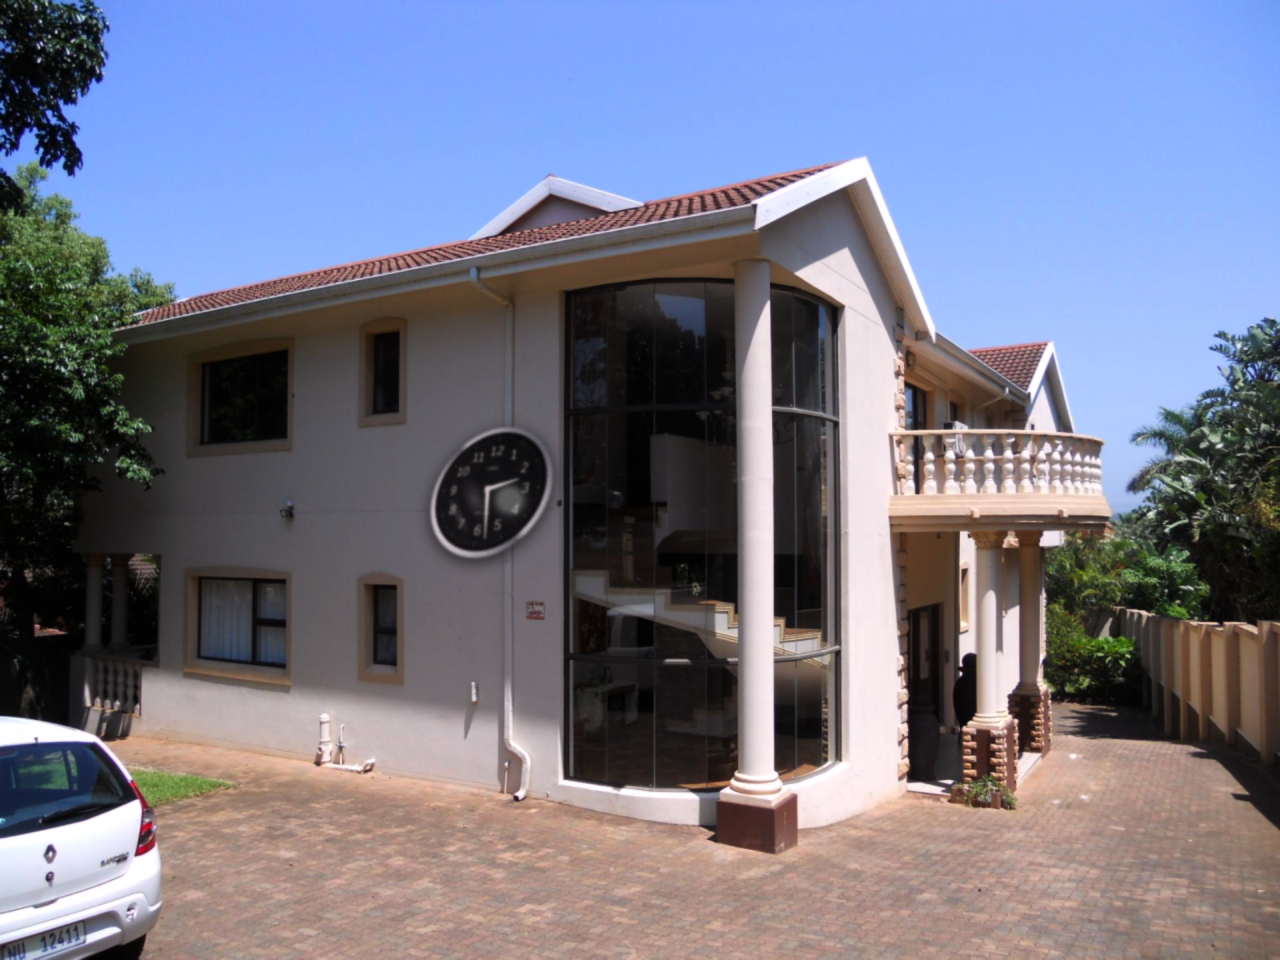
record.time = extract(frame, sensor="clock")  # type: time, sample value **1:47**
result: **2:28**
